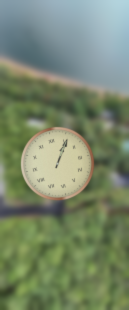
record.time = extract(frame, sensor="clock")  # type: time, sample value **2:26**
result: **1:06**
